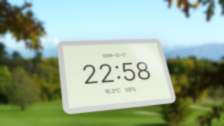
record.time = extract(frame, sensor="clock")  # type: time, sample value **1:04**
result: **22:58**
